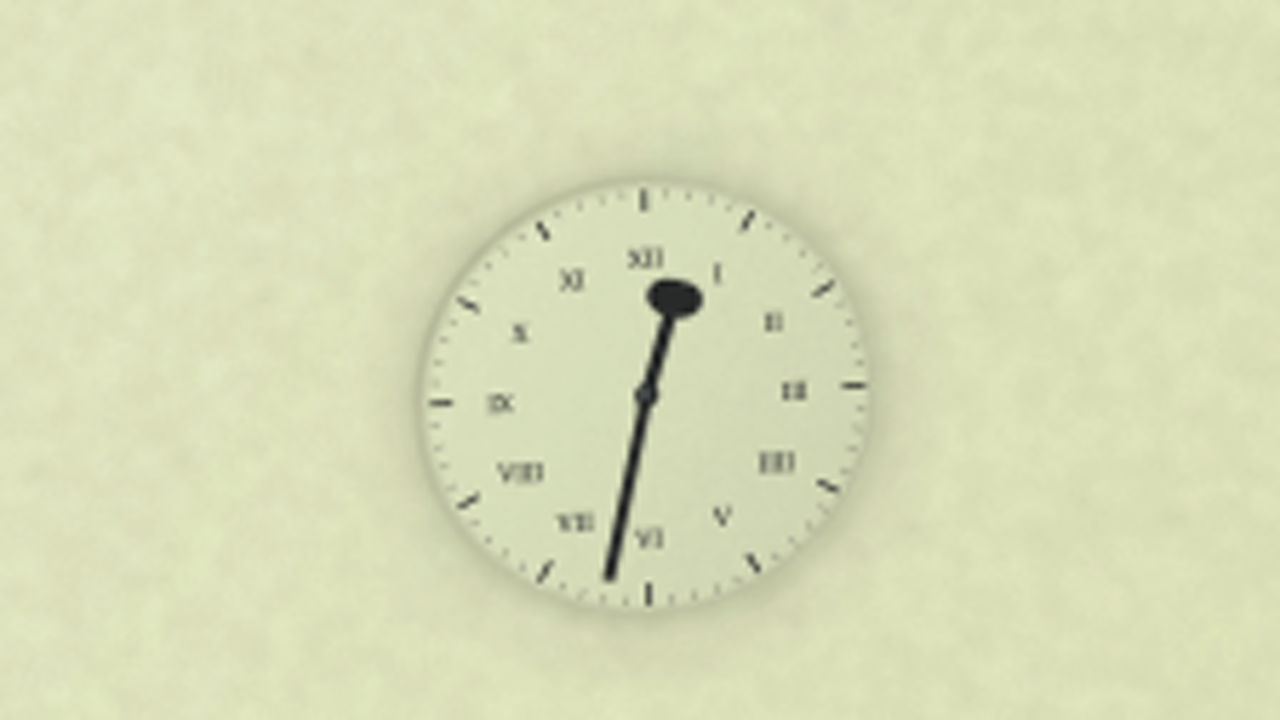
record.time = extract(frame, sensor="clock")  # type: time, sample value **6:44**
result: **12:32**
